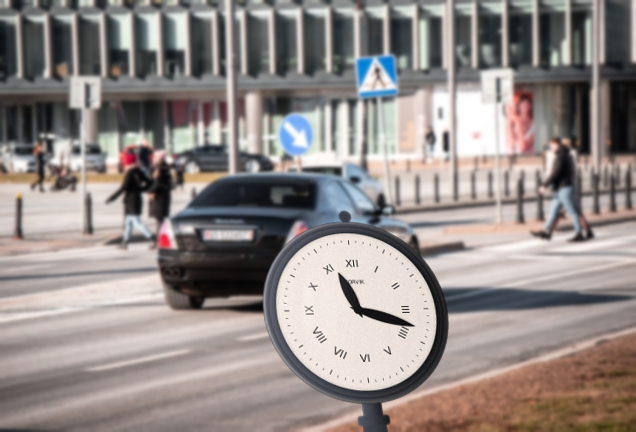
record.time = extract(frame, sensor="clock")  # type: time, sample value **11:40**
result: **11:18**
